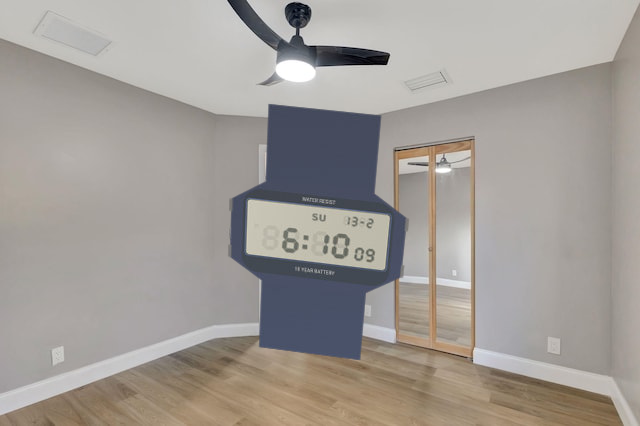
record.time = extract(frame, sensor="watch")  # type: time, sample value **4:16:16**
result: **6:10:09**
